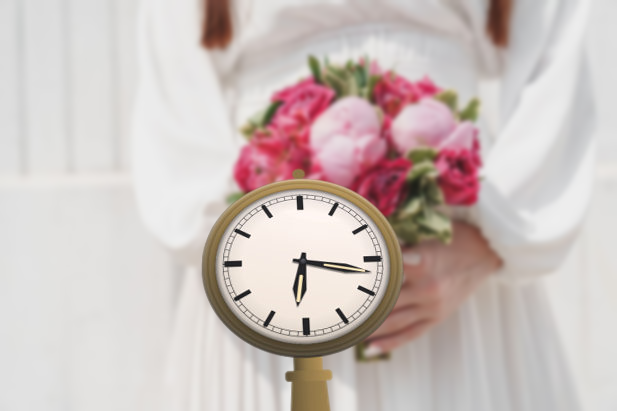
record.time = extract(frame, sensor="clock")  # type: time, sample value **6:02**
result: **6:17**
